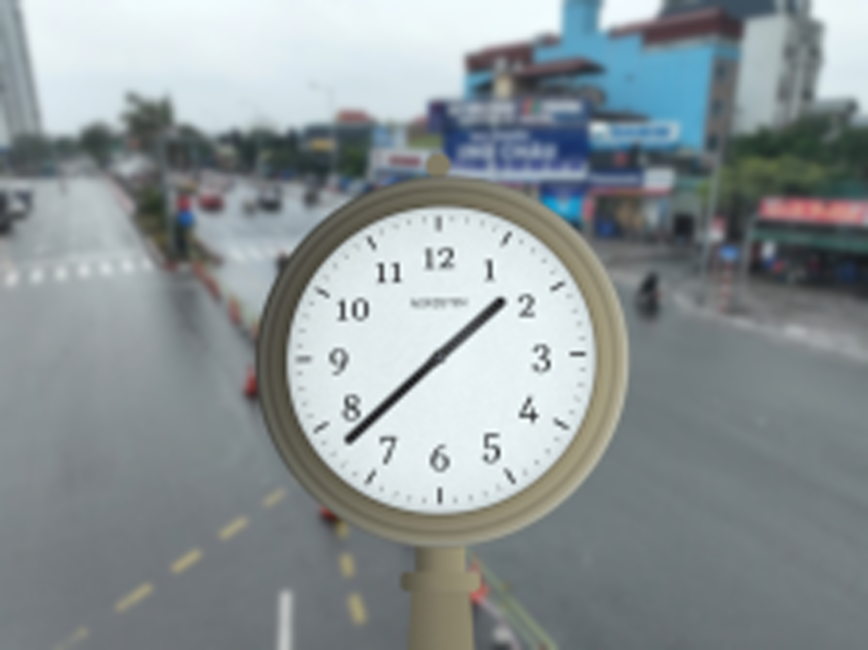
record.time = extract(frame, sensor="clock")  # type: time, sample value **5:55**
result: **1:38**
